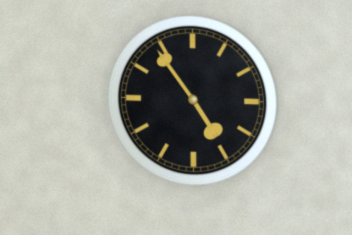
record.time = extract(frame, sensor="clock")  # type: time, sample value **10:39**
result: **4:54**
